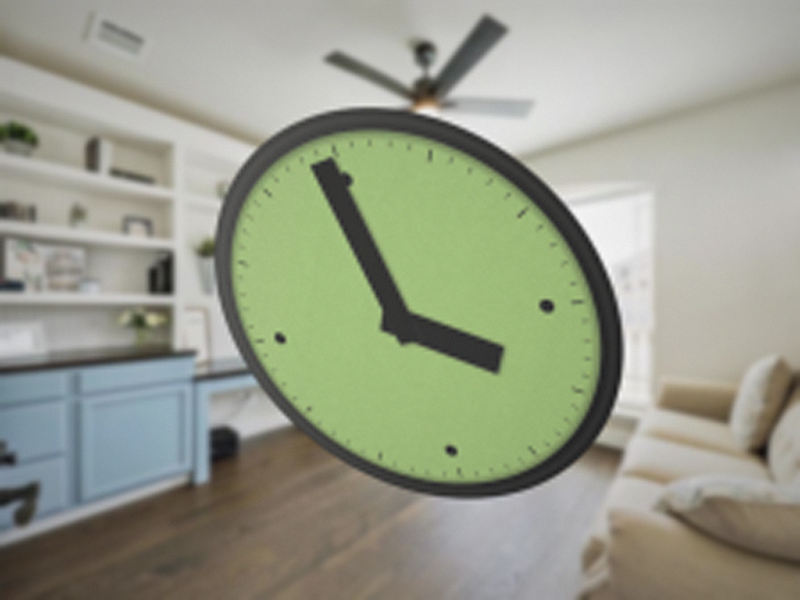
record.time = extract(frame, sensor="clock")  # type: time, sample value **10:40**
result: **3:59**
